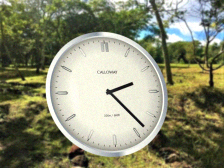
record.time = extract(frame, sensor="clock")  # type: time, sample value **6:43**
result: **2:23**
